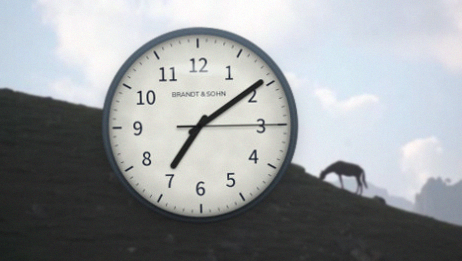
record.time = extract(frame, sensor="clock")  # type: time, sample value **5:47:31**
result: **7:09:15**
